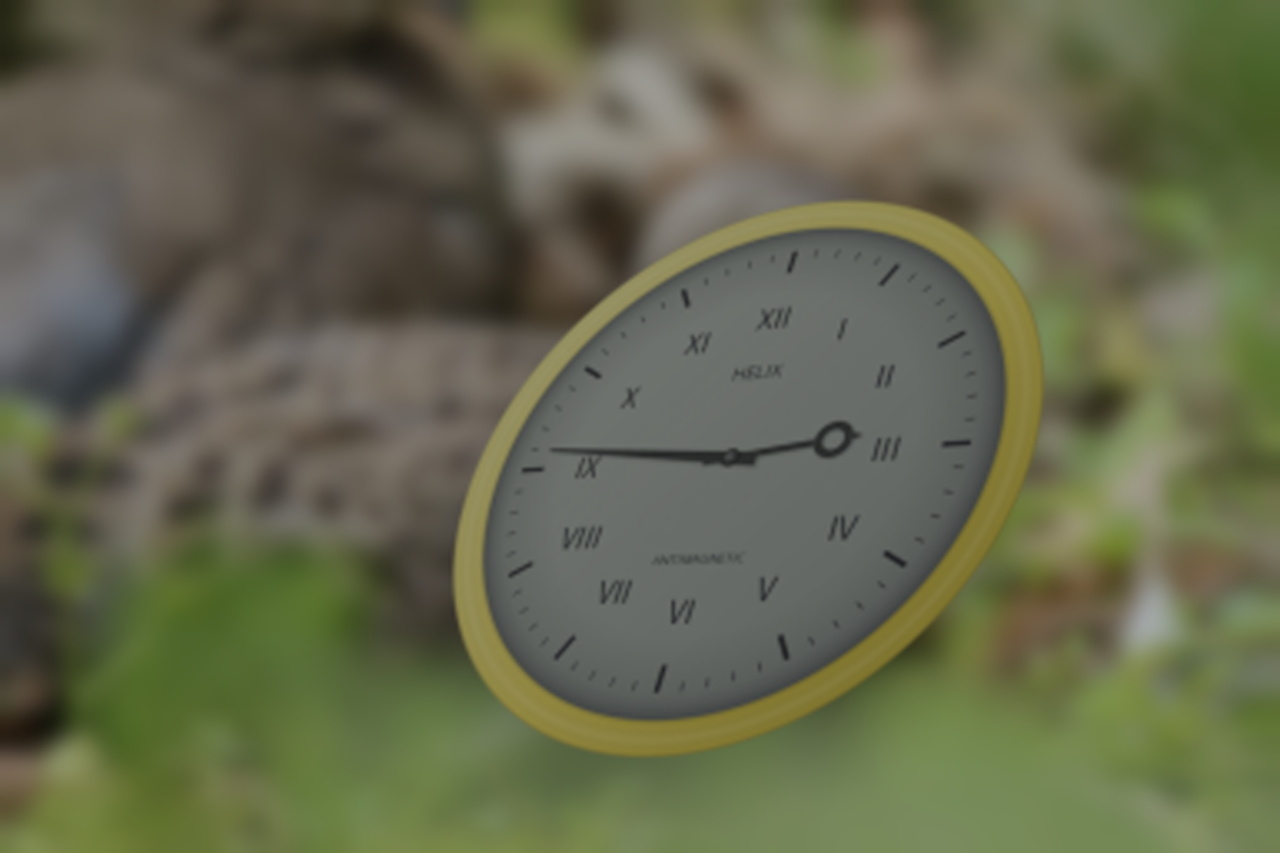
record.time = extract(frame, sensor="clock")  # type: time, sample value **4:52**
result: **2:46**
